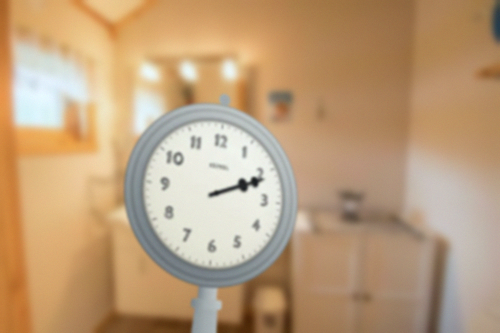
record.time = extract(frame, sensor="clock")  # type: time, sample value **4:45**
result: **2:11**
